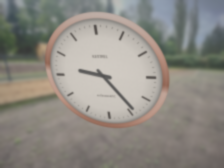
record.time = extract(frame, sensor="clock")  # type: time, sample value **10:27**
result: **9:24**
